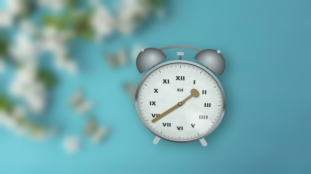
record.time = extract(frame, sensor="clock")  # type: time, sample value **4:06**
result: **1:39**
